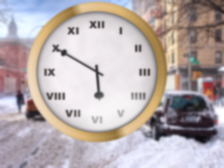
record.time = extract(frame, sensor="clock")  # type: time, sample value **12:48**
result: **5:50**
